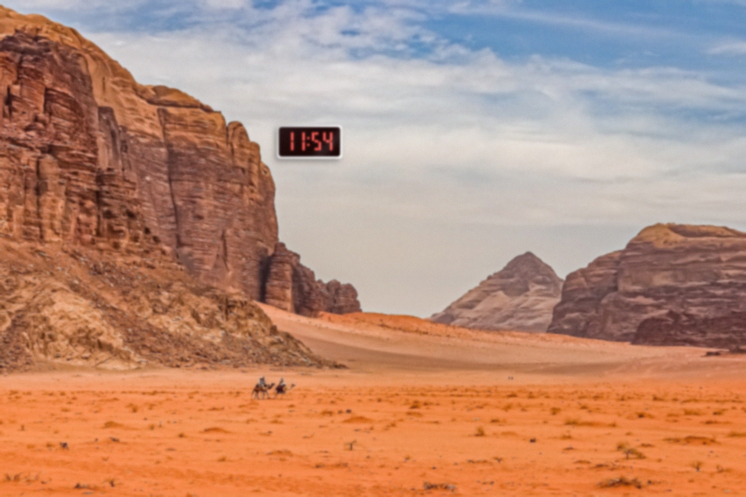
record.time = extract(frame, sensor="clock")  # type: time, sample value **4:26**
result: **11:54**
